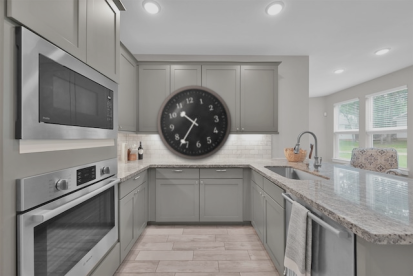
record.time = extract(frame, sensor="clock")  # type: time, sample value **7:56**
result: **10:37**
